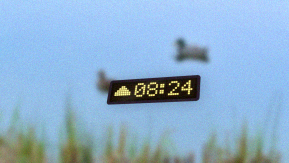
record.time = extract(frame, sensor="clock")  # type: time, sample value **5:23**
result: **8:24**
